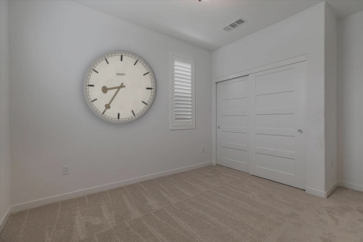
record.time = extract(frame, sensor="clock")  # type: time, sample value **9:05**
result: **8:35**
